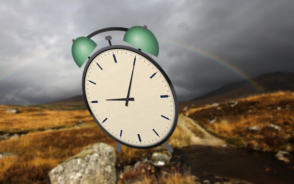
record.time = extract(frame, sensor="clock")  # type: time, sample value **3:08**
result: **9:05**
